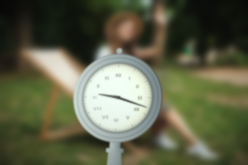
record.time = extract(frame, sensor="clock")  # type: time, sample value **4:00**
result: **9:18**
